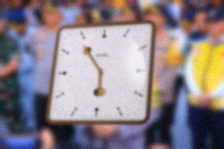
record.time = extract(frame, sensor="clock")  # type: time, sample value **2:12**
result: **5:54**
